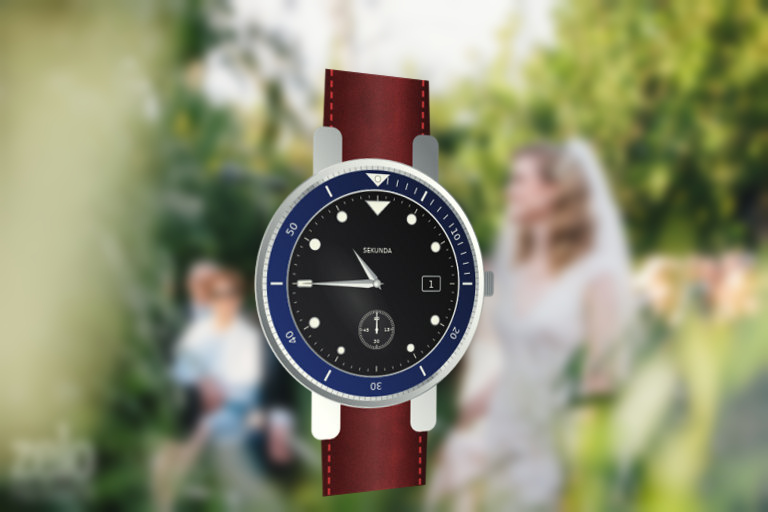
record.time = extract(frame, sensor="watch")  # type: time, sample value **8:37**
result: **10:45**
